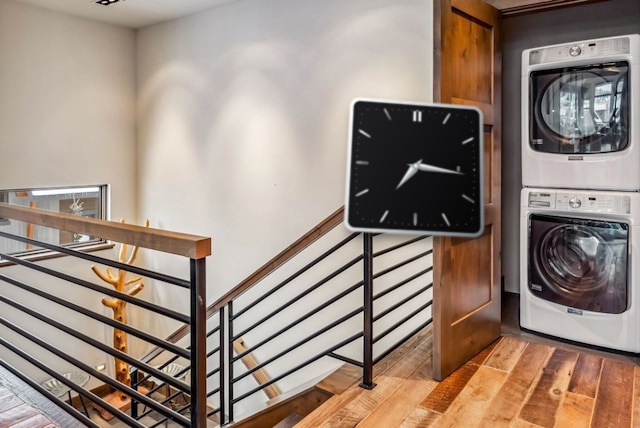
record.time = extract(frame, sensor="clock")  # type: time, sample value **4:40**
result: **7:16**
